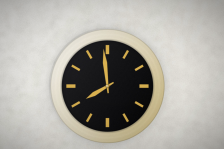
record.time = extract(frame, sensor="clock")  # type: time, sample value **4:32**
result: **7:59**
